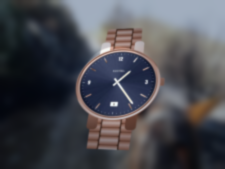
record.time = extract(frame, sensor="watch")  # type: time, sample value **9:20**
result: **1:24**
